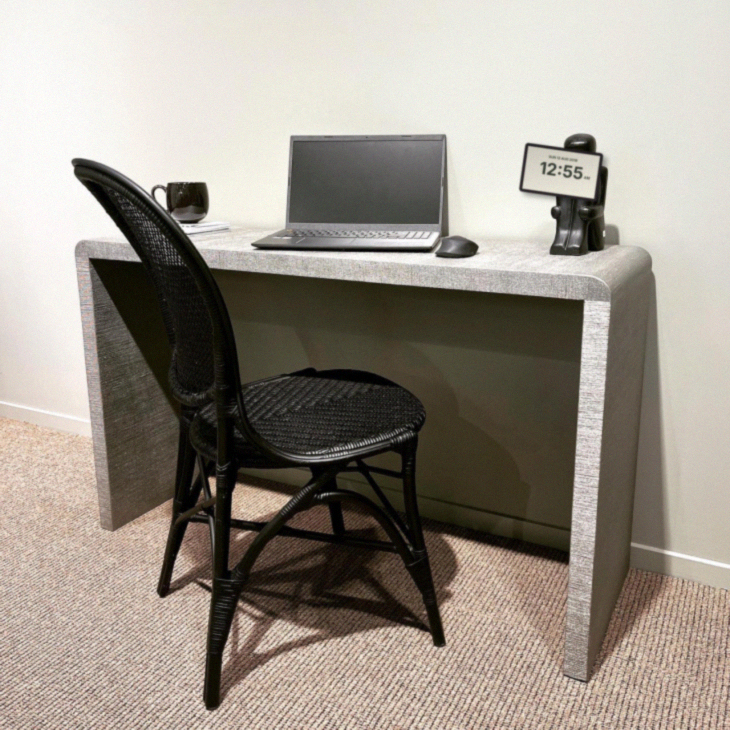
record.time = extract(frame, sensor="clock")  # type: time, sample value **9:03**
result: **12:55**
